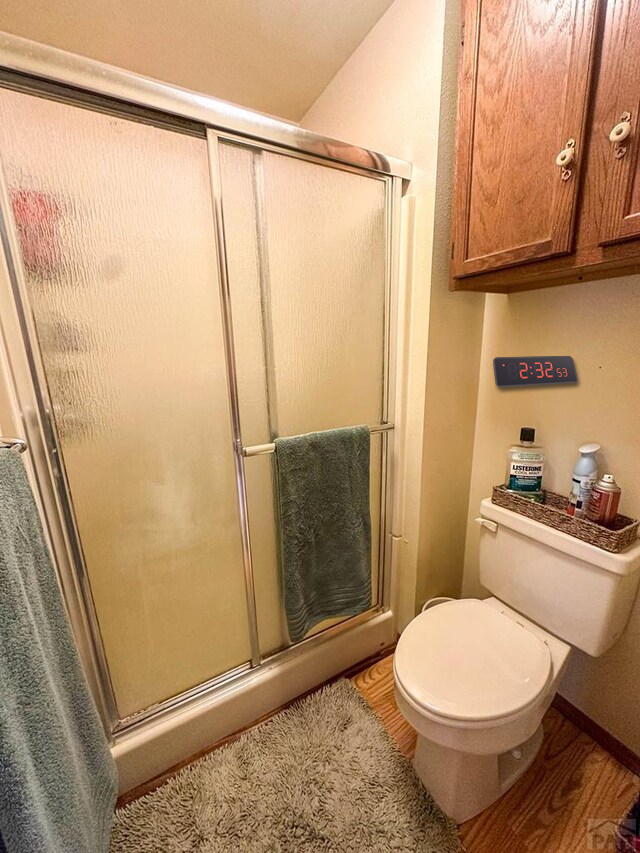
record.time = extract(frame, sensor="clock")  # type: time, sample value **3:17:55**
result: **2:32:53**
